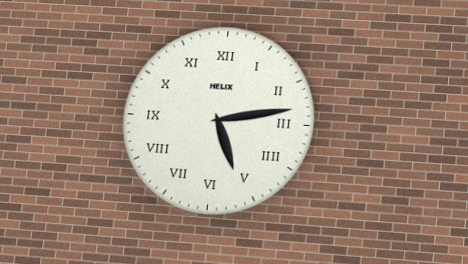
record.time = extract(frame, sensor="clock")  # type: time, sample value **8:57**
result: **5:13**
